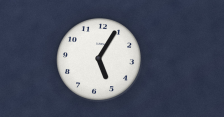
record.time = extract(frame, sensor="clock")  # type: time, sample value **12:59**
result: **5:04**
